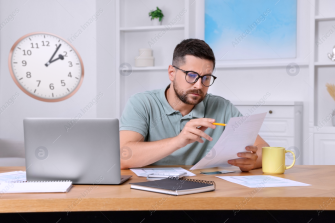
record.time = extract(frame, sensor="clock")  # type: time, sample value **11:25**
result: **2:06**
